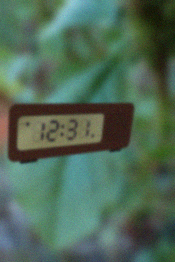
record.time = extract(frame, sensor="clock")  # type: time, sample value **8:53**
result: **12:31**
